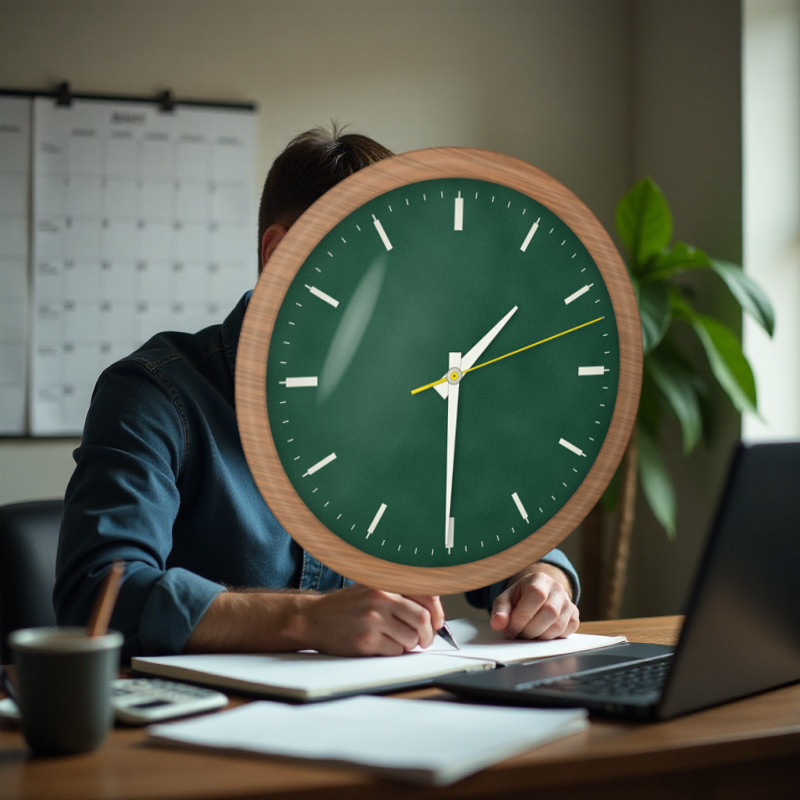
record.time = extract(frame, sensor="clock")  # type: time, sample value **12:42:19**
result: **1:30:12**
